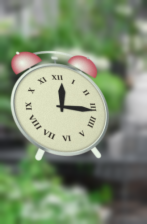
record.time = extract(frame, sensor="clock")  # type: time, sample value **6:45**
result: **12:16**
